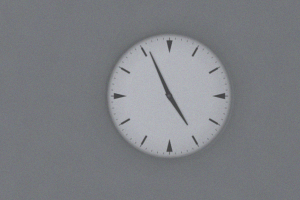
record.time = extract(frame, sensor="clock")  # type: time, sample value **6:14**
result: **4:56**
